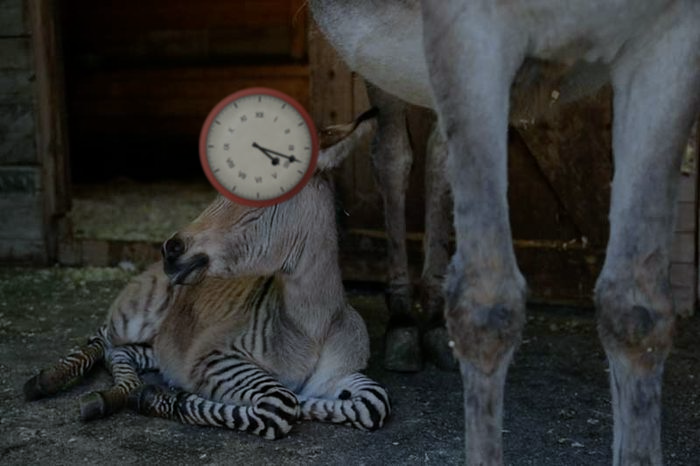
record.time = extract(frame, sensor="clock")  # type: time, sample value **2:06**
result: **4:18**
